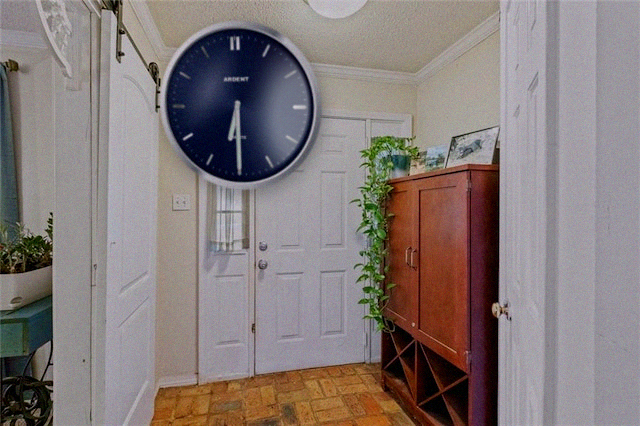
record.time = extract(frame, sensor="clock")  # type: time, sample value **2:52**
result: **6:30**
